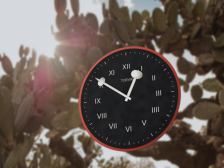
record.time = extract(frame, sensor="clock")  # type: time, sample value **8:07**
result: **12:51**
